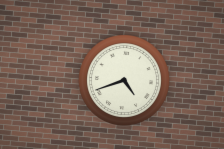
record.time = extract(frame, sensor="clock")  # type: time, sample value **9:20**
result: **4:41**
